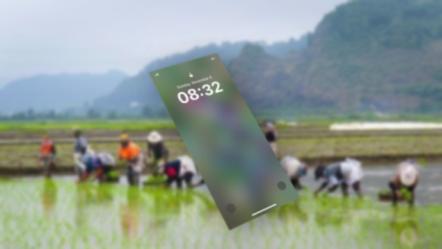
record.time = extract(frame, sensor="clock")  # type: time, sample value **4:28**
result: **8:32**
